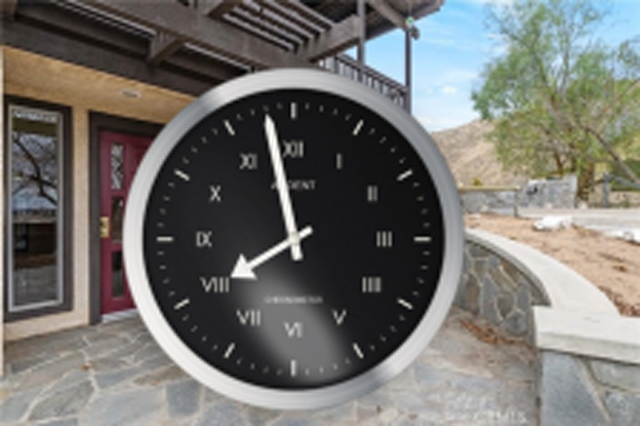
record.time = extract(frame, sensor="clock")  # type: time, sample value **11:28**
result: **7:58**
